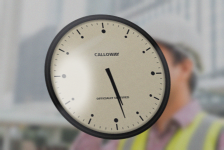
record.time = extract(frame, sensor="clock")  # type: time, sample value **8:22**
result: **5:28**
